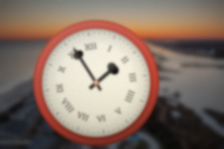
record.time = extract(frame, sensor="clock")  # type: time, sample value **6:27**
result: **1:56**
